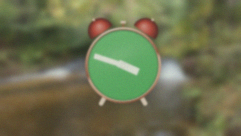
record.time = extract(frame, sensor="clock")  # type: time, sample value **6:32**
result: **3:48**
